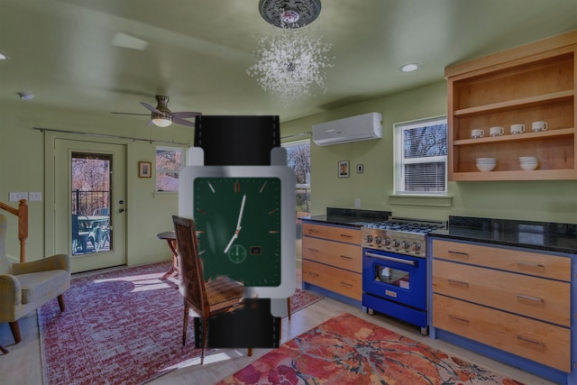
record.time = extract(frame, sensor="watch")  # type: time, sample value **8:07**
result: **7:02**
